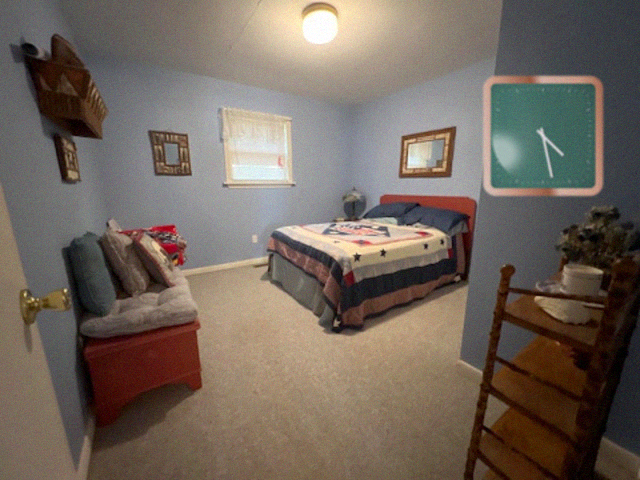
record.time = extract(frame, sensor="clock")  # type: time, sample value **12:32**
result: **4:28**
